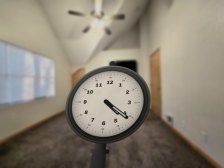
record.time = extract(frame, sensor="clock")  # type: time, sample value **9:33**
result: **4:21**
